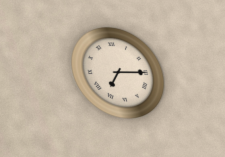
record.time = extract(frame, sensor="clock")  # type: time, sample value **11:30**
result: **7:15**
